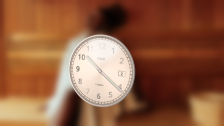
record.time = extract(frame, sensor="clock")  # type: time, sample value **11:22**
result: **10:21**
